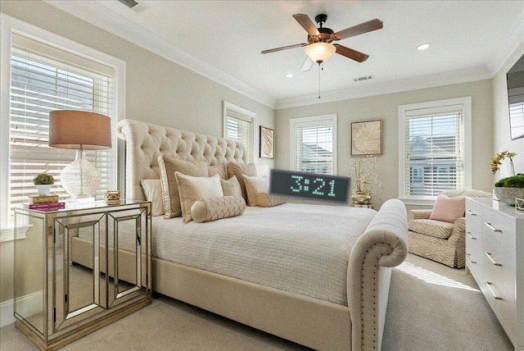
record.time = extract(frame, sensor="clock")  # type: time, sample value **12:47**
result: **3:21**
